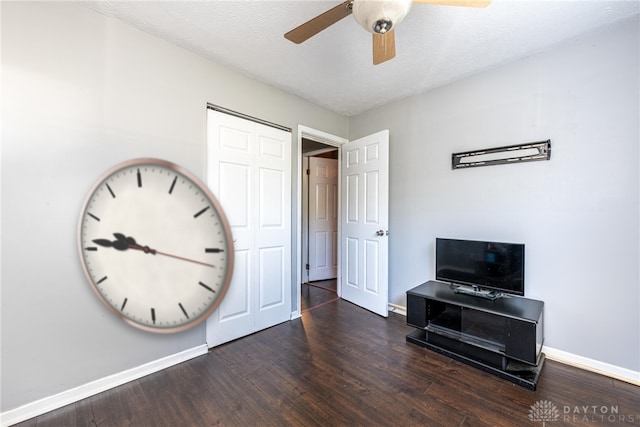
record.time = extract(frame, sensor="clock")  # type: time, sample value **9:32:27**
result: **9:46:17**
